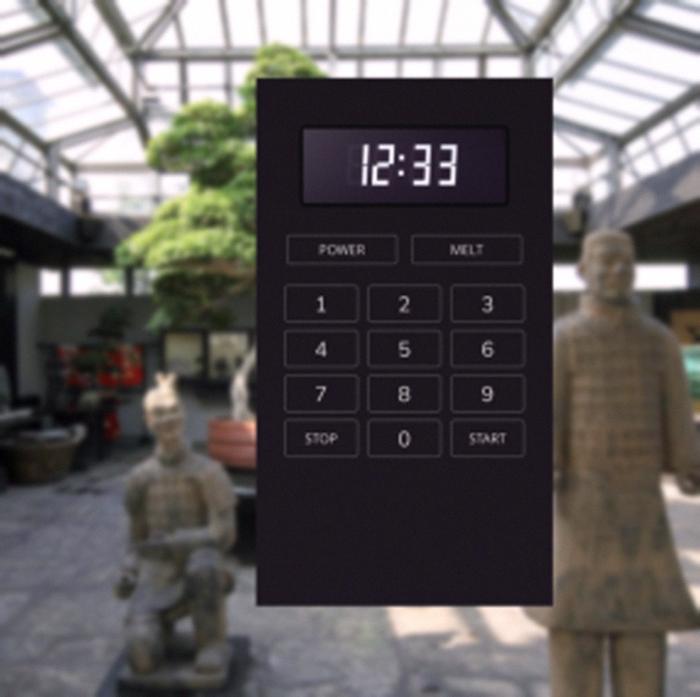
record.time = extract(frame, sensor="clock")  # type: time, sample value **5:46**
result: **12:33**
